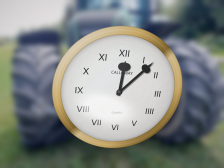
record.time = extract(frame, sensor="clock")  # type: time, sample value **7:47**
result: **12:07**
